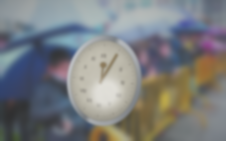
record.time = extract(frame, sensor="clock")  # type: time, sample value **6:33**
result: **12:05**
